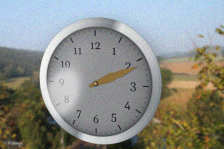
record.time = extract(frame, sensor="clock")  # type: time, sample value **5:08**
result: **2:11**
